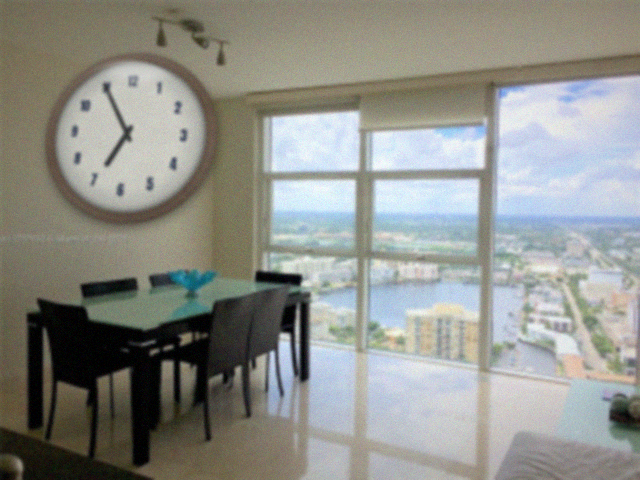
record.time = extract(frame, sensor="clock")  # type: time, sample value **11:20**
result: **6:55**
